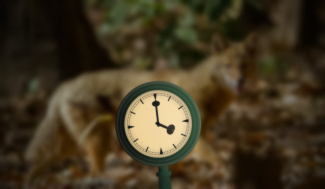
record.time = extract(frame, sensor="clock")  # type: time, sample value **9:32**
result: **4:00**
